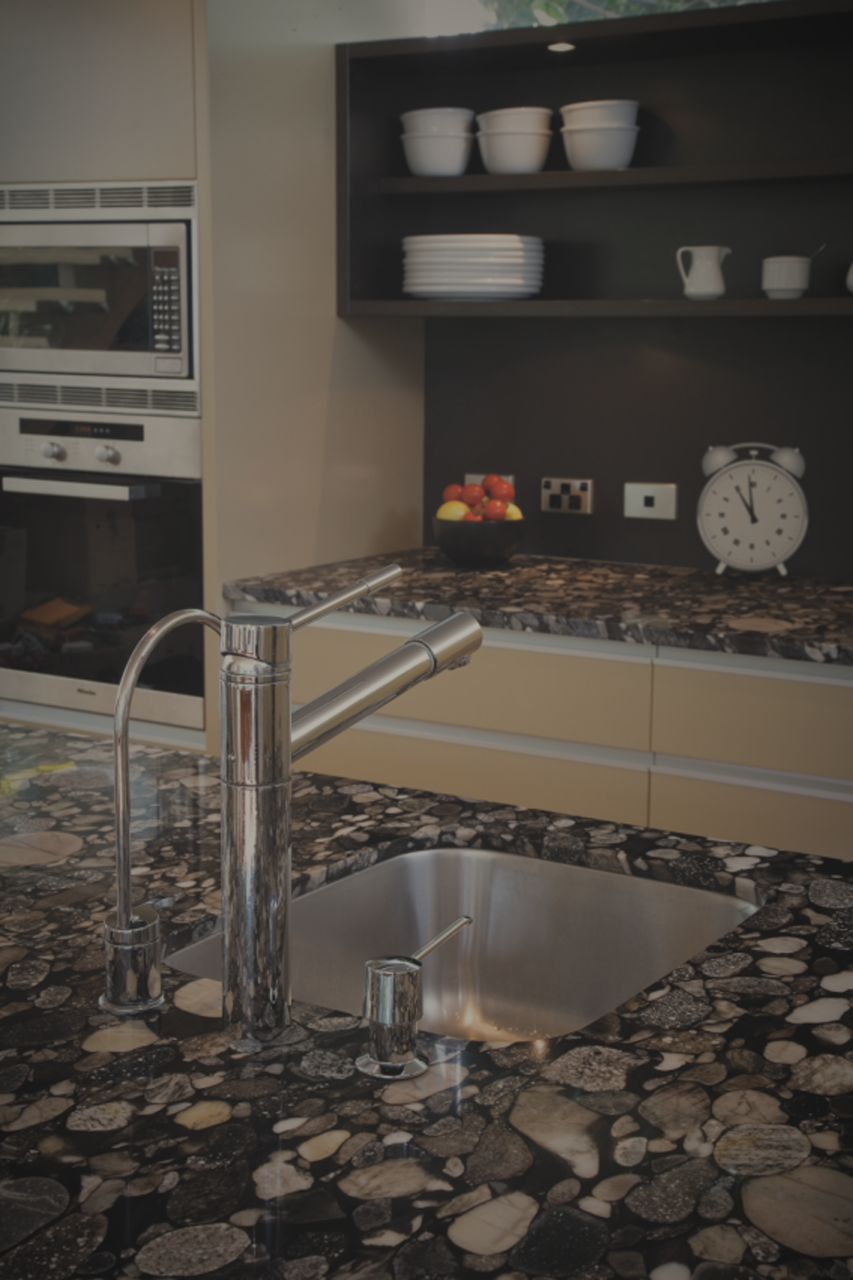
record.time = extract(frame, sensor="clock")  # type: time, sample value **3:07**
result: **10:59**
